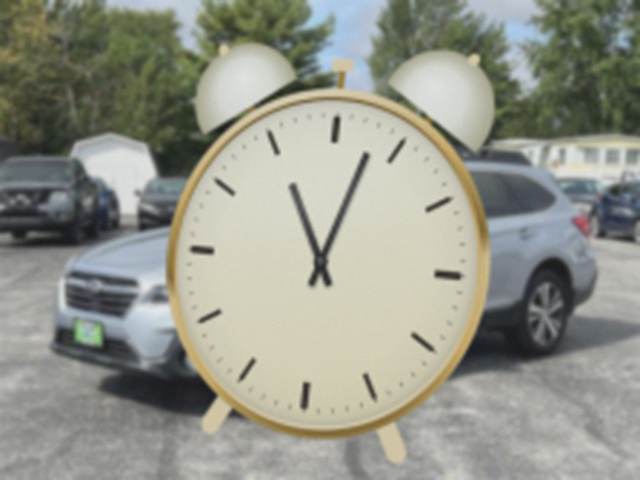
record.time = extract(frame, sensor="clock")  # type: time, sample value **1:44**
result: **11:03**
